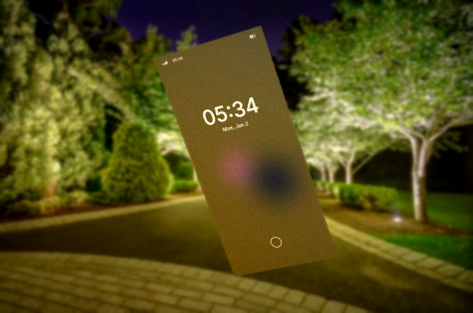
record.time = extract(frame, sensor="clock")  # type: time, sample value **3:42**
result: **5:34**
